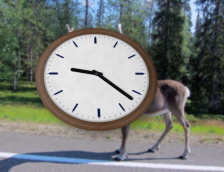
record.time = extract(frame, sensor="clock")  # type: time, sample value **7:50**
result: **9:22**
